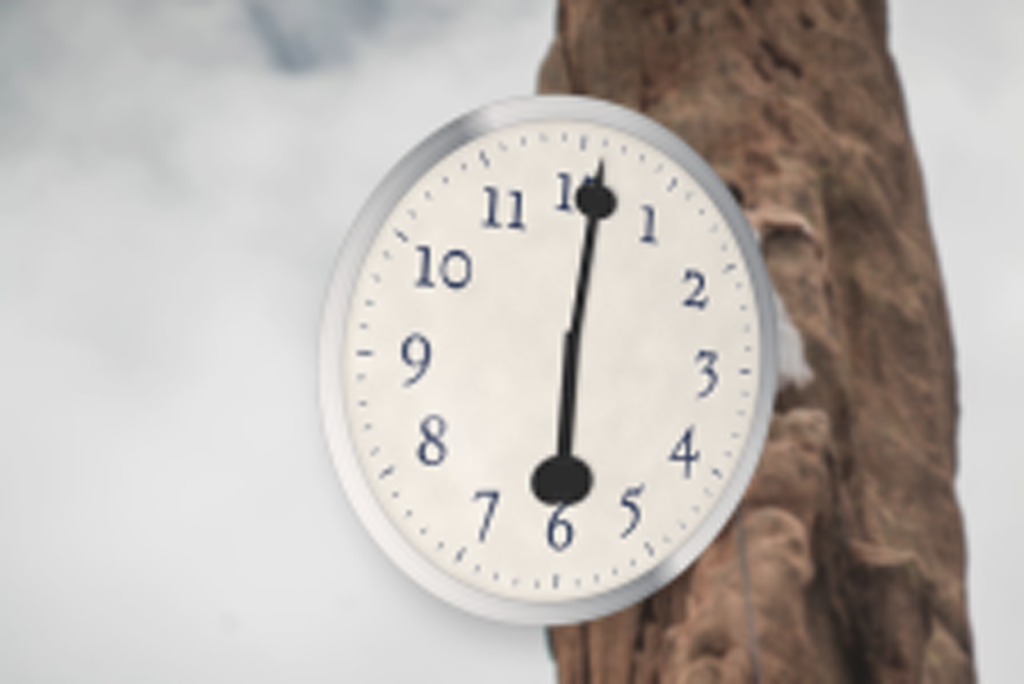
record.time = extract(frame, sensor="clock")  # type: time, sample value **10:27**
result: **6:01**
